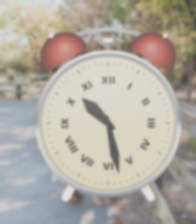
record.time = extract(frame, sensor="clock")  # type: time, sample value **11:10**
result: **10:28**
